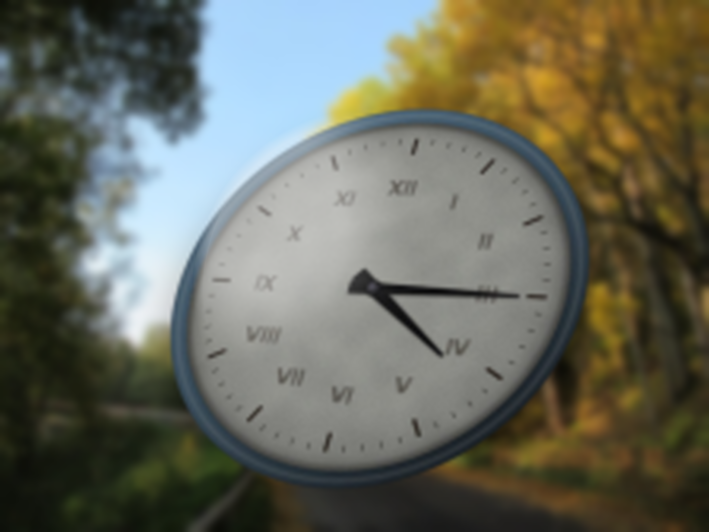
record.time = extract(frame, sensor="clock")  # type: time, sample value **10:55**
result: **4:15**
